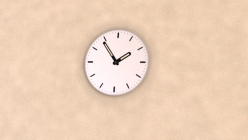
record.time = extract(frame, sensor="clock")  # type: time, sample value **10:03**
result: **1:54**
